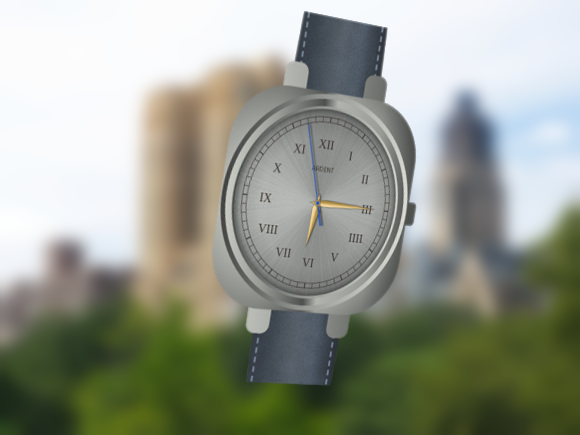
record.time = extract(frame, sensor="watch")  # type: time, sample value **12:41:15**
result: **6:14:57**
